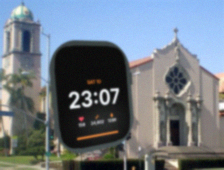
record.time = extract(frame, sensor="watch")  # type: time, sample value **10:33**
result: **23:07**
